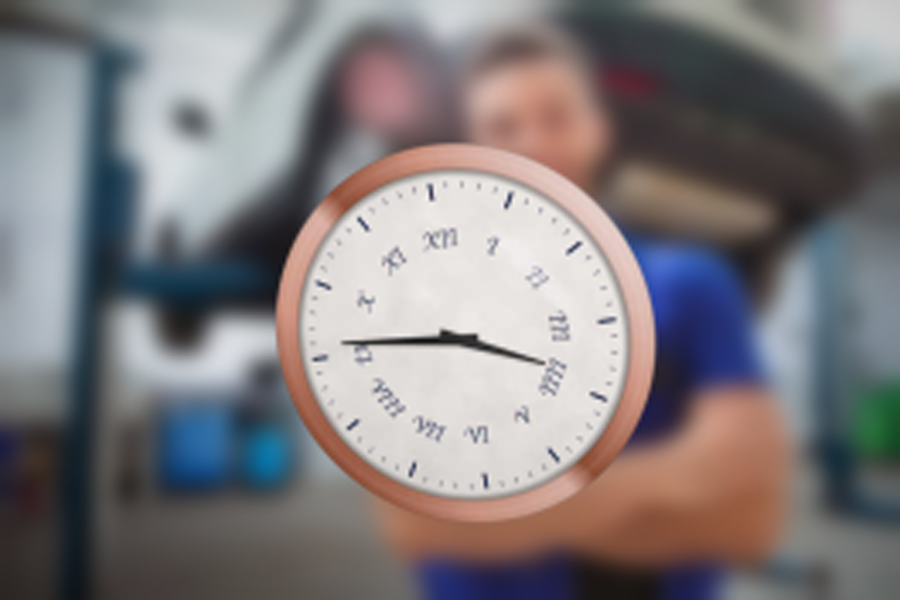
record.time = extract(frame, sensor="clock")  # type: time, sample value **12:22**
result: **3:46**
